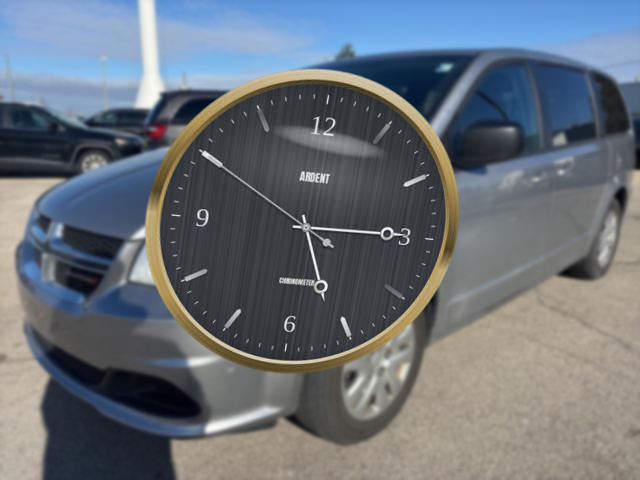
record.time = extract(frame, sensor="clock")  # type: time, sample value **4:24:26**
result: **5:14:50**
